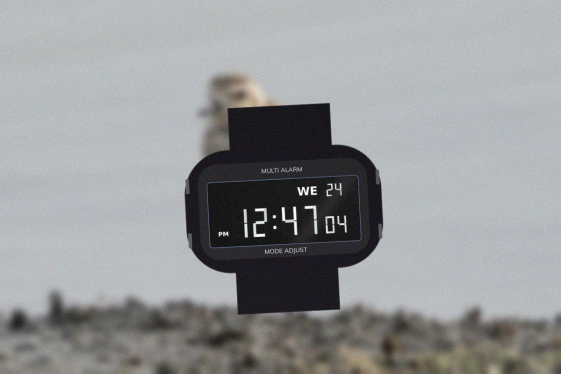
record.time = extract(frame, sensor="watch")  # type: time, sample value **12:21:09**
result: **12:47:04**
